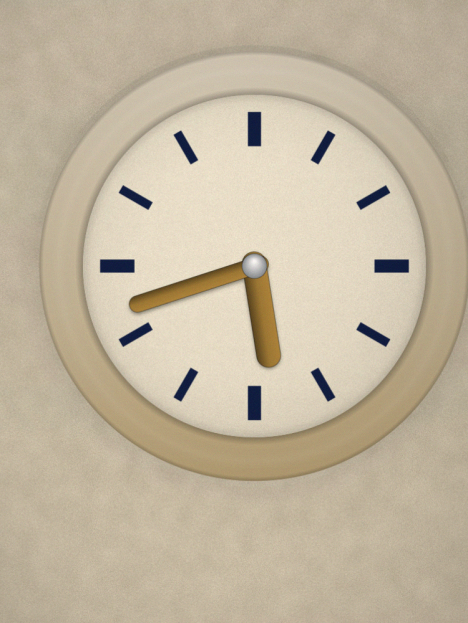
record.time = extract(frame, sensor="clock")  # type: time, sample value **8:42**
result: **5:42**
